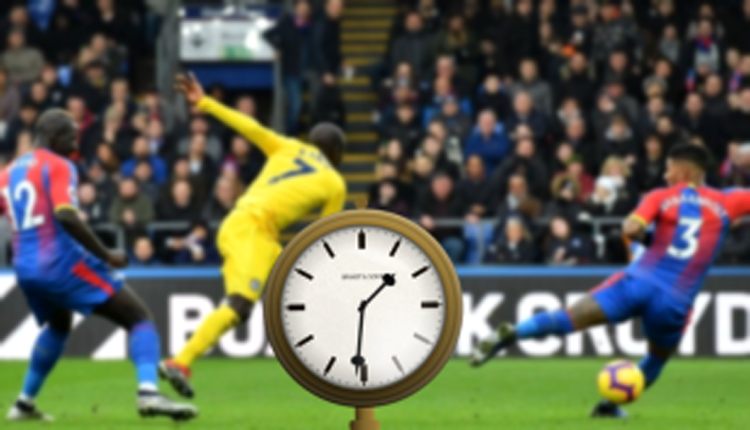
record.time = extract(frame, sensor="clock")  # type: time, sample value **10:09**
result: **1:31**
